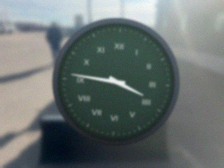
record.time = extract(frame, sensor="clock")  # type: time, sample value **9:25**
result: **3:46**
